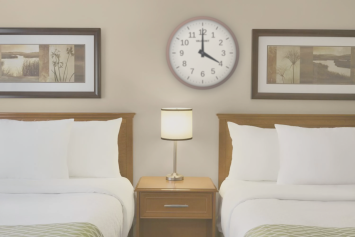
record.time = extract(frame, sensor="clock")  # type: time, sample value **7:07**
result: **4:00**
